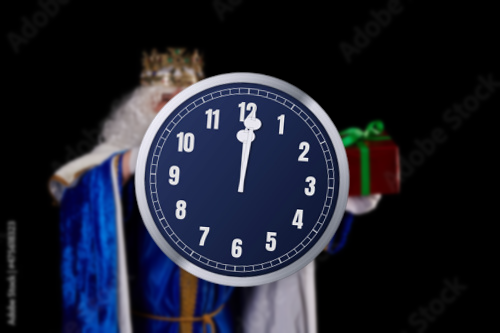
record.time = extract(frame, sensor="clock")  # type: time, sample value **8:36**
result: **12:01**
